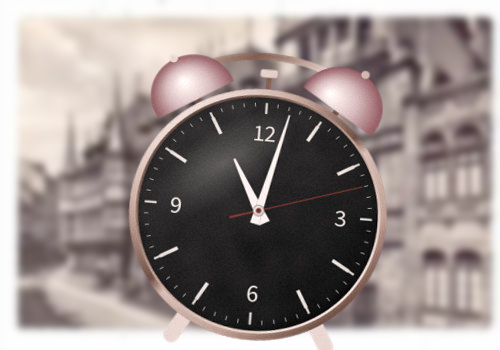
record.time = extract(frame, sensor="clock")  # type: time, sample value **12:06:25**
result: **11:02:12**
